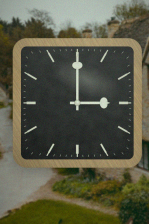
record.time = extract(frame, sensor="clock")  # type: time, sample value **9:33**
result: **3:00**
